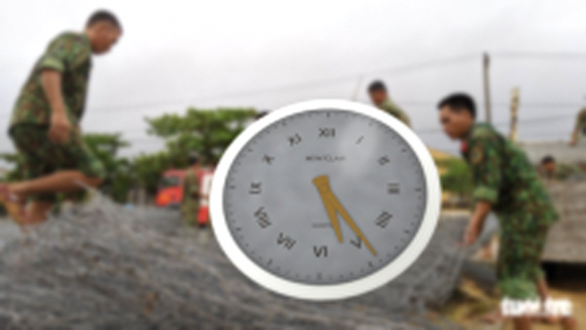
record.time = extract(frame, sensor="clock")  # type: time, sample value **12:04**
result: **5:24**
